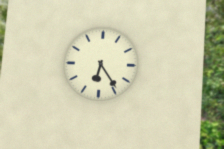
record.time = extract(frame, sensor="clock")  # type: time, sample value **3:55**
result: **6:24**
